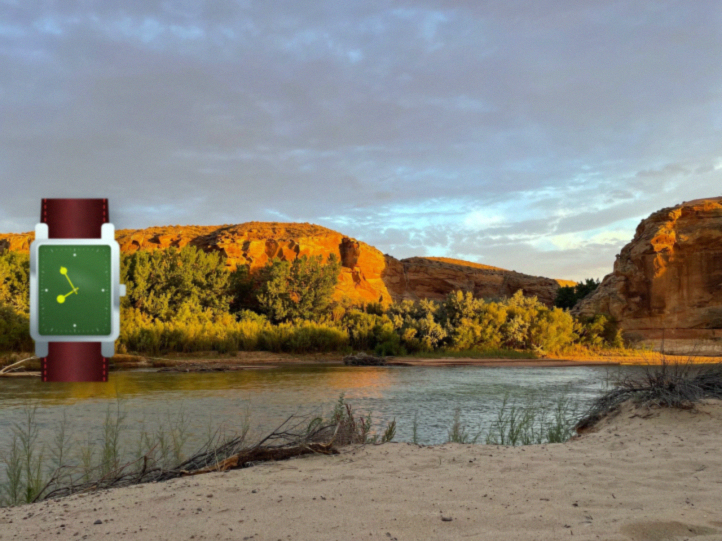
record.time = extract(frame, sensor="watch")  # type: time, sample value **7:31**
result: **7:55**
